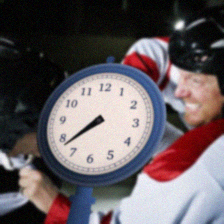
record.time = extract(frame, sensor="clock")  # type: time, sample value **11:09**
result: **7:38**
